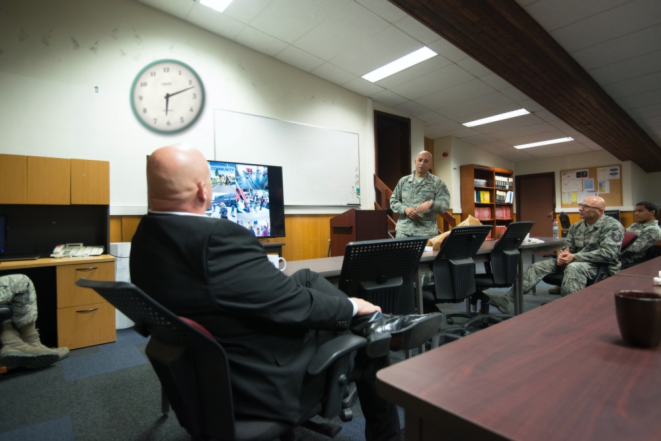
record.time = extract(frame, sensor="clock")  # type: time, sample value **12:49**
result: **6:12**
